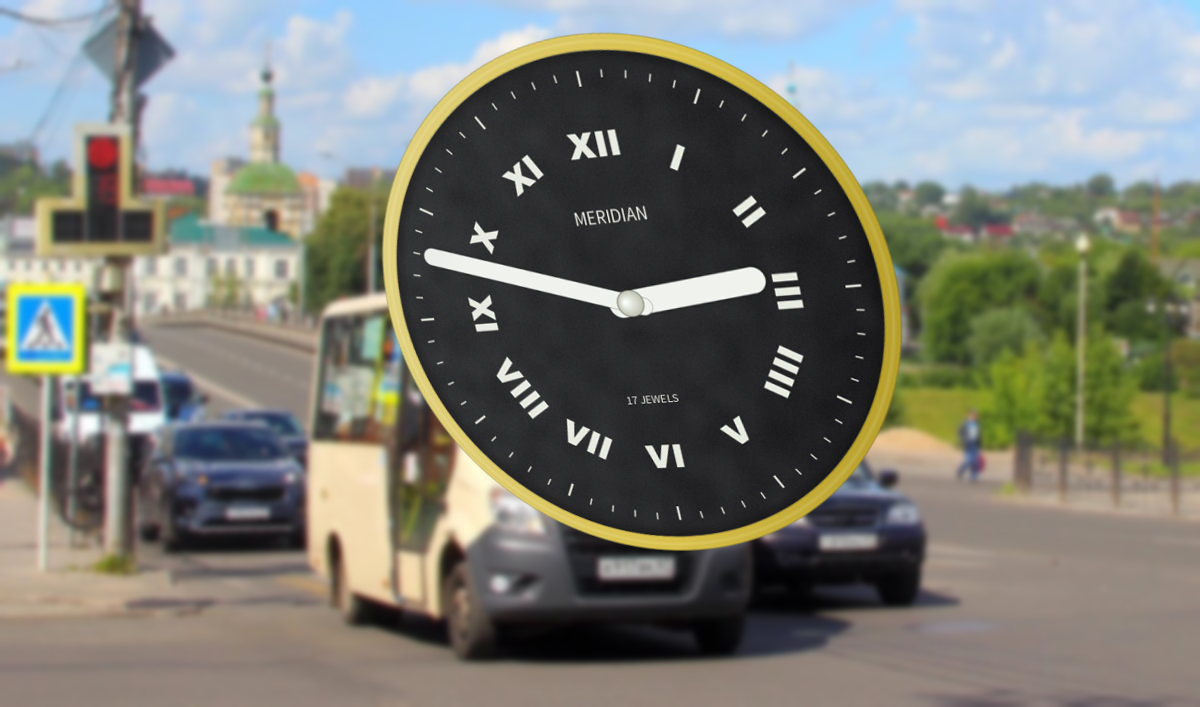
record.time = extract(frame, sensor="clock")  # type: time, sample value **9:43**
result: **2:48**
